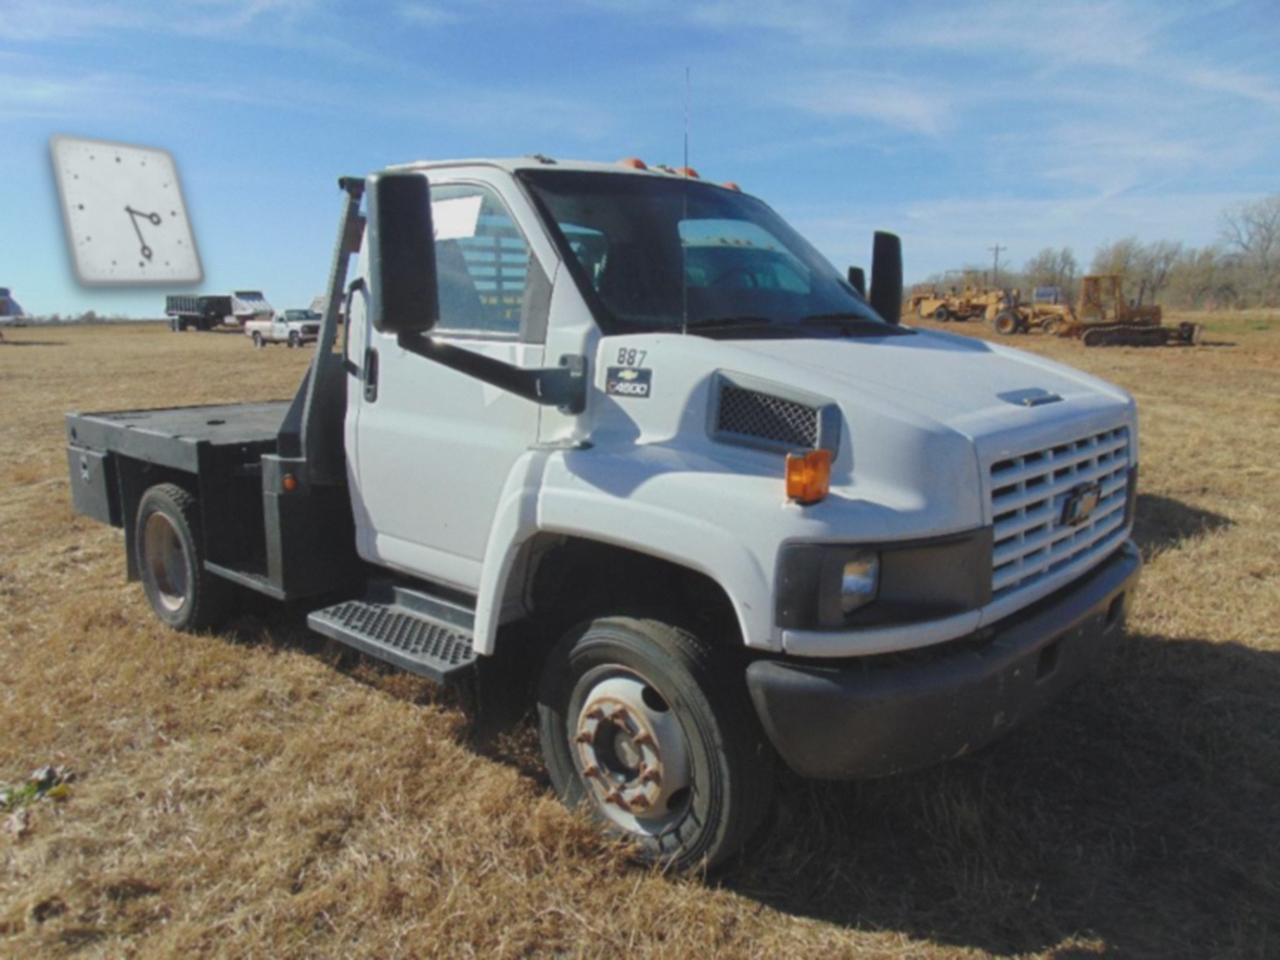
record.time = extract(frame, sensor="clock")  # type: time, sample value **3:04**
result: **3:28**
